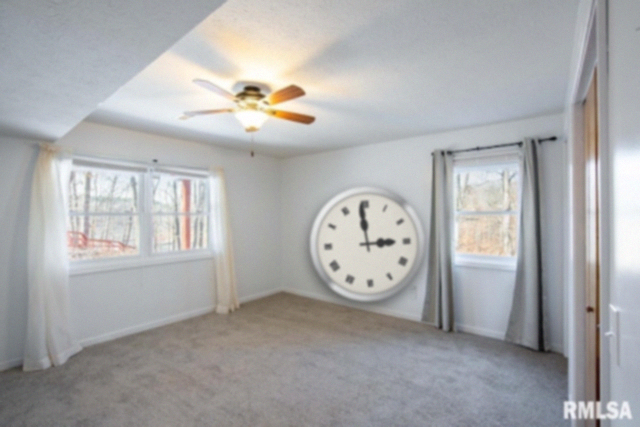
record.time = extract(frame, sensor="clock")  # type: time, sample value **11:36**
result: **2:59**
